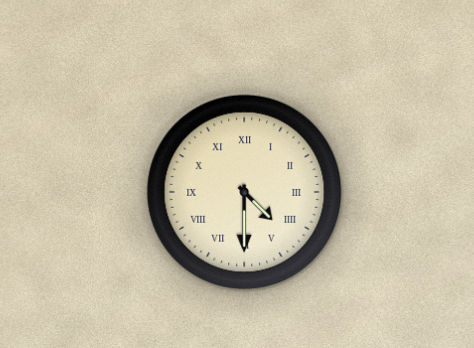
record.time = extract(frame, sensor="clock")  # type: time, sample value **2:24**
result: **4:30**
